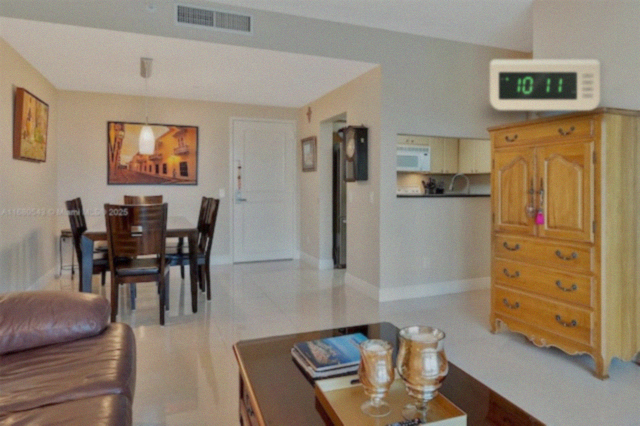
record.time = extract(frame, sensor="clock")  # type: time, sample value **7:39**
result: **10:11**
